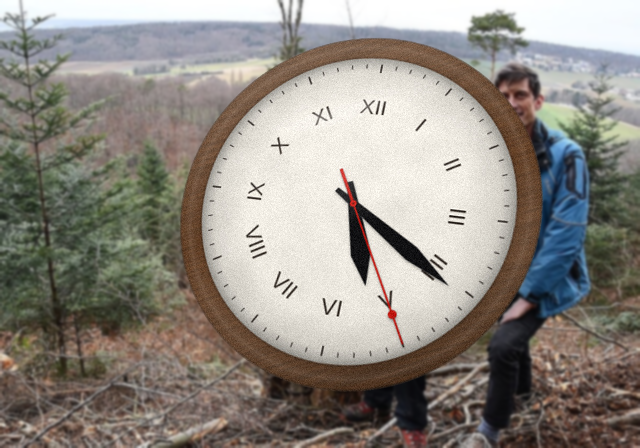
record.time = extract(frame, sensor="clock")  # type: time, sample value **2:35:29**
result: **5:20:25**
